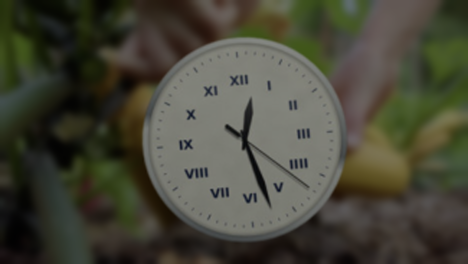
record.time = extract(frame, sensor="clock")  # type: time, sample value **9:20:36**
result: **12:27:22**
